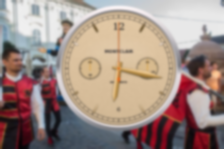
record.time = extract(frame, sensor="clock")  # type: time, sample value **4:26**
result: **6:17**
